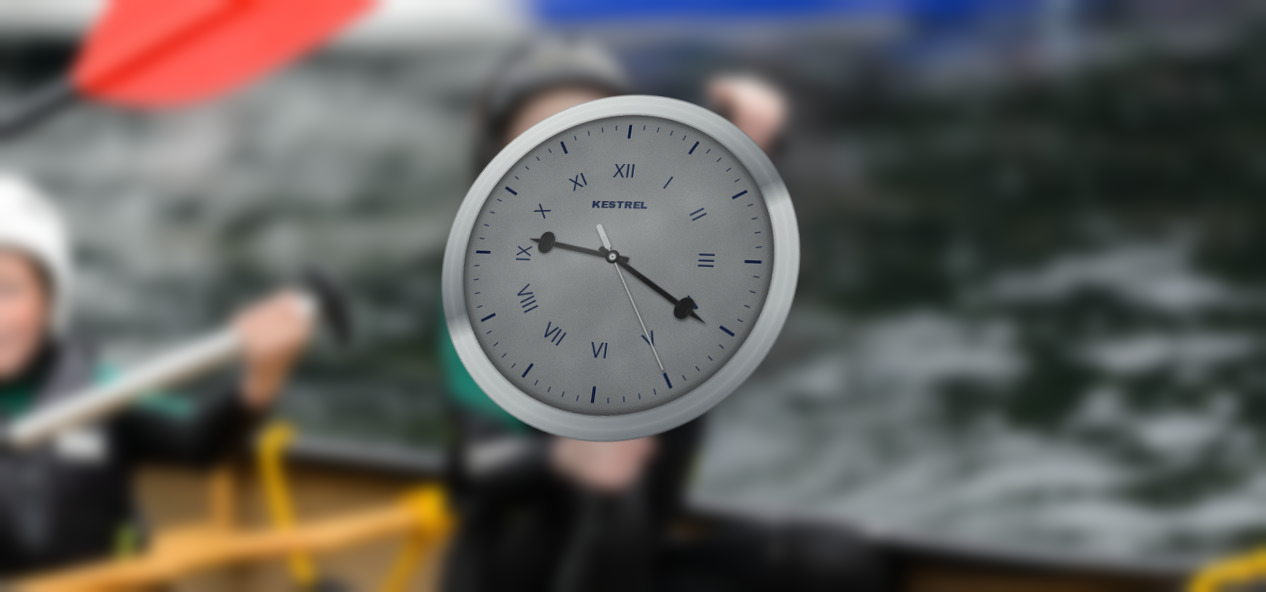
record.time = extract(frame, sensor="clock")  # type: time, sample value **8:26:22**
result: **9:20:25**
